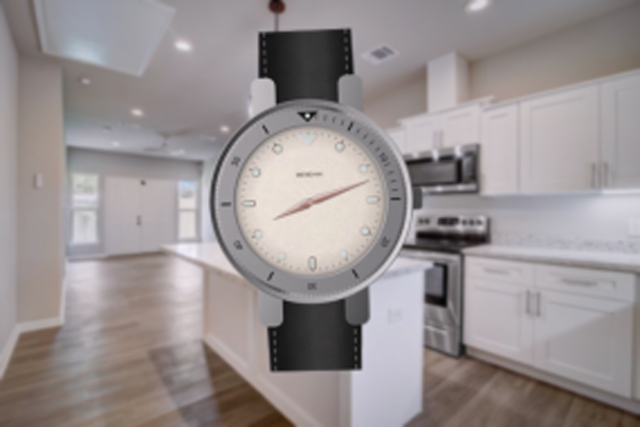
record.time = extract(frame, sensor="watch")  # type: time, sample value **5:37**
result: **8:12**
